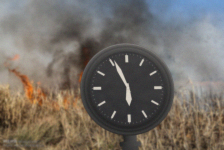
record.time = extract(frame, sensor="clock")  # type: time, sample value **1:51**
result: **5:56**
